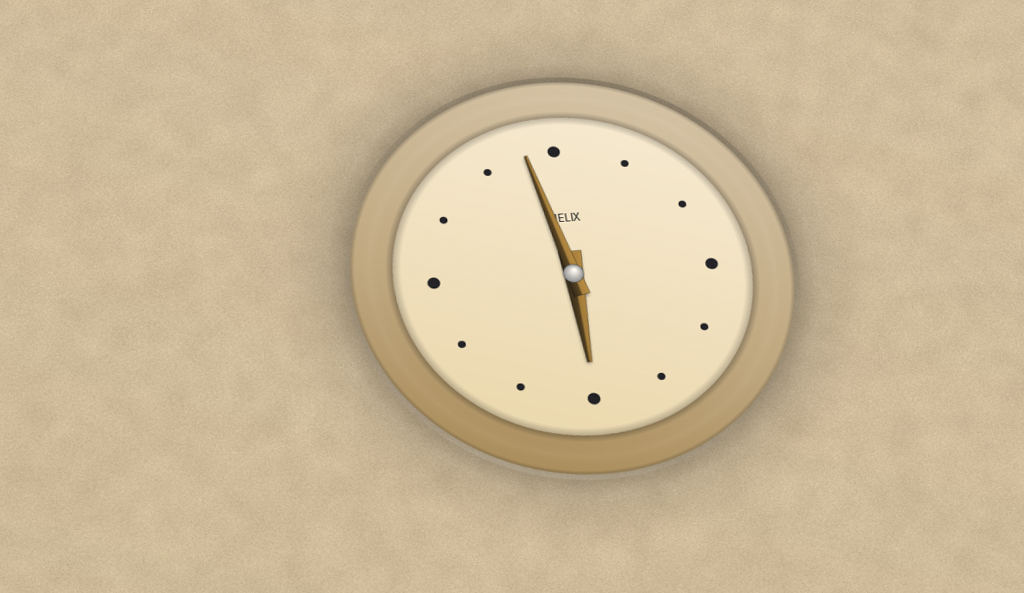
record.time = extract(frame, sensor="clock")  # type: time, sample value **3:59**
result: **5:58**
